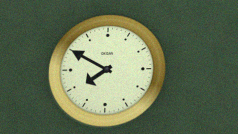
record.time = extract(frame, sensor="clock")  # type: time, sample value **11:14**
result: **7:50**
